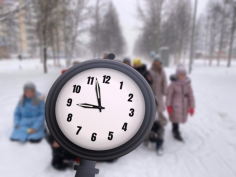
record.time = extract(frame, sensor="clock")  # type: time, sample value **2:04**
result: **8:57**
